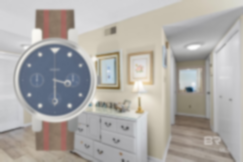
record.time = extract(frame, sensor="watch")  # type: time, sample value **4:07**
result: **3:30**
